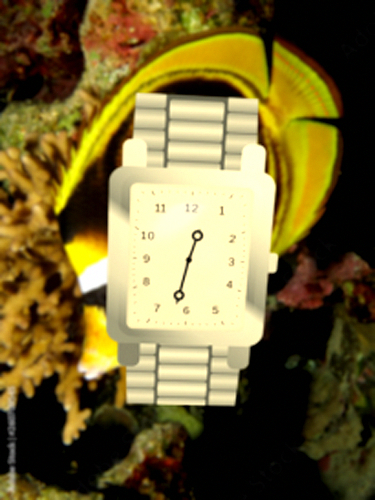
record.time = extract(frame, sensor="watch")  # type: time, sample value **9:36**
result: **12:32**
